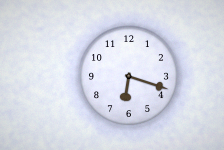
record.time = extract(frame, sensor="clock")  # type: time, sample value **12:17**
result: **6:18**
